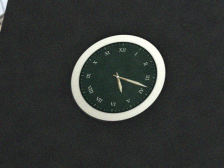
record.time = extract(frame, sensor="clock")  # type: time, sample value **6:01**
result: **5:18**
